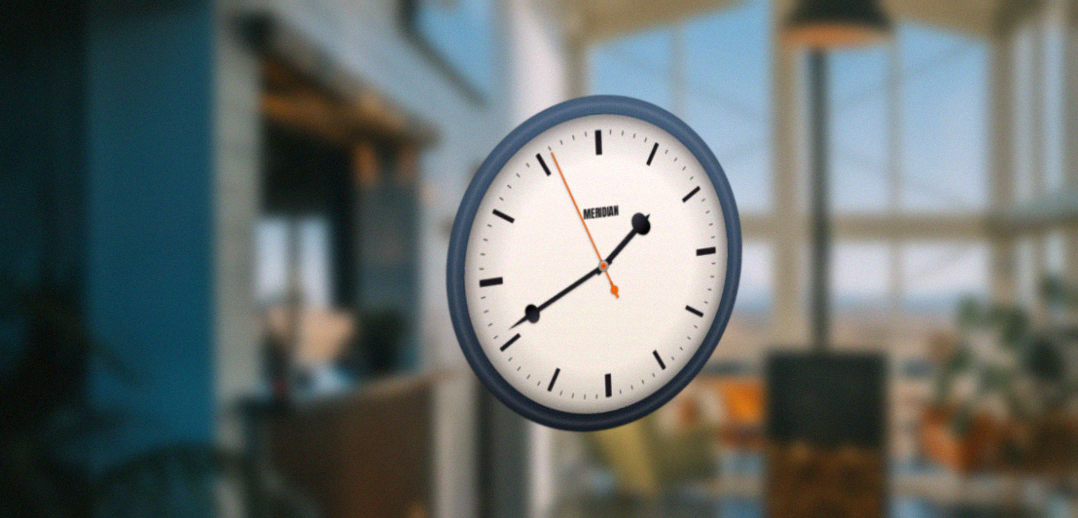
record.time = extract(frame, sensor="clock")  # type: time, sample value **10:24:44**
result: **1:40:56**
